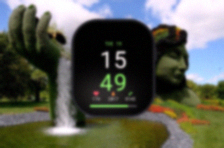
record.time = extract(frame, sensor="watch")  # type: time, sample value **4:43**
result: **15:49**
